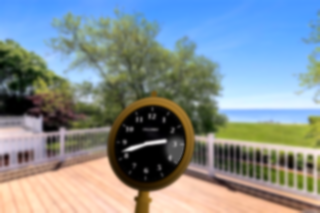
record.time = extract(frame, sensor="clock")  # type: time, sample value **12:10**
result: **2:42**
